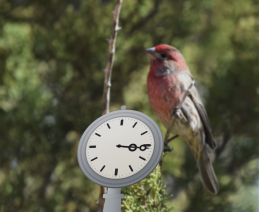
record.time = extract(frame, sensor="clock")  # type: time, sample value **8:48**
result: **3:16**
